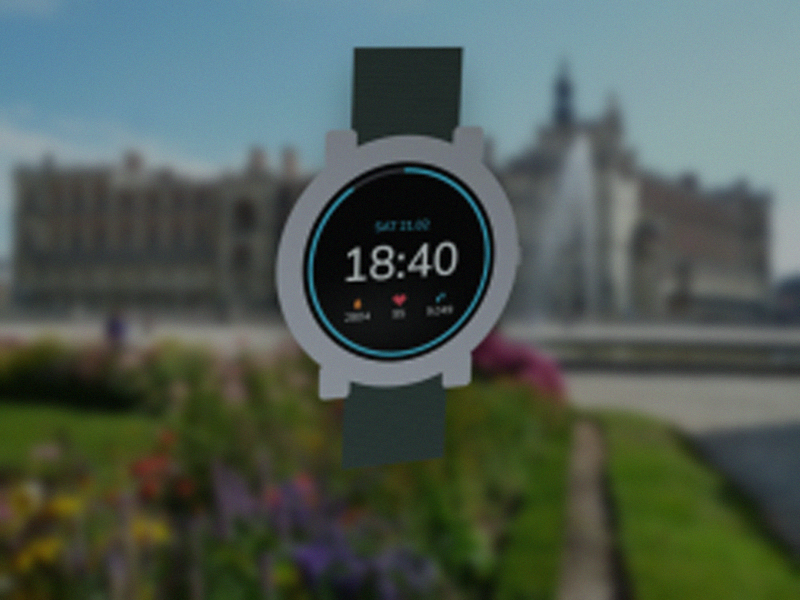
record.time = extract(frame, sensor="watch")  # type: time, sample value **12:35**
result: **18:40**
